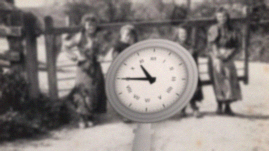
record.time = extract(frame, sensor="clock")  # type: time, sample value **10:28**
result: **10:45**
